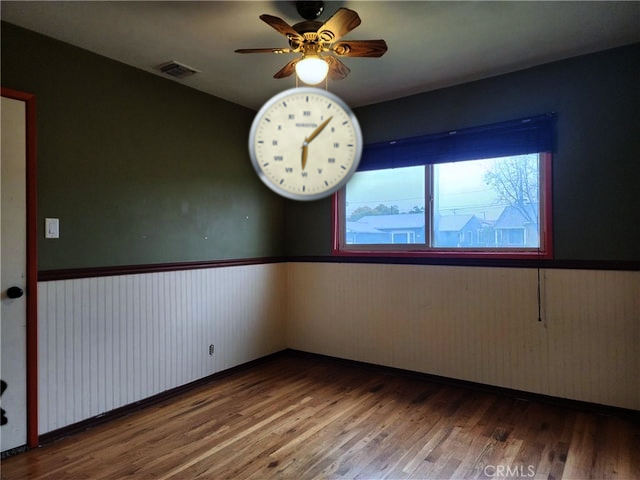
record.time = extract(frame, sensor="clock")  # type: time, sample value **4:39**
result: **6:07**
